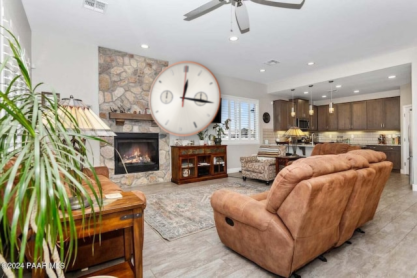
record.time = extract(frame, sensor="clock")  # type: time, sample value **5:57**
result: **12:16**
